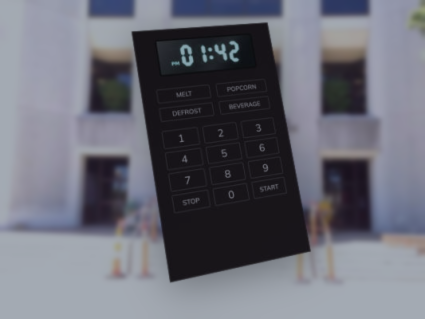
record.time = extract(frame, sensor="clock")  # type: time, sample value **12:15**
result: **1:42**
